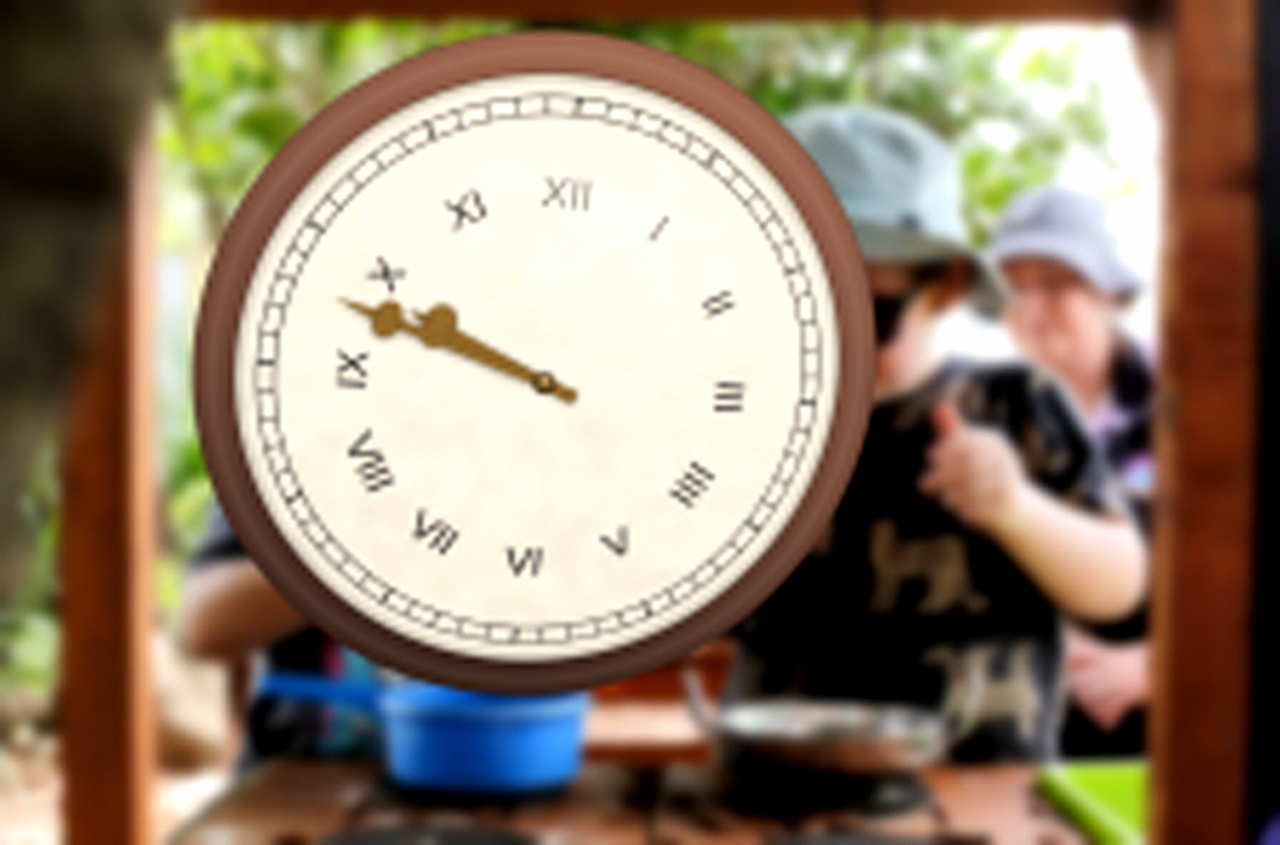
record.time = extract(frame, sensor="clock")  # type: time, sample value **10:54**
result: **9:48**
